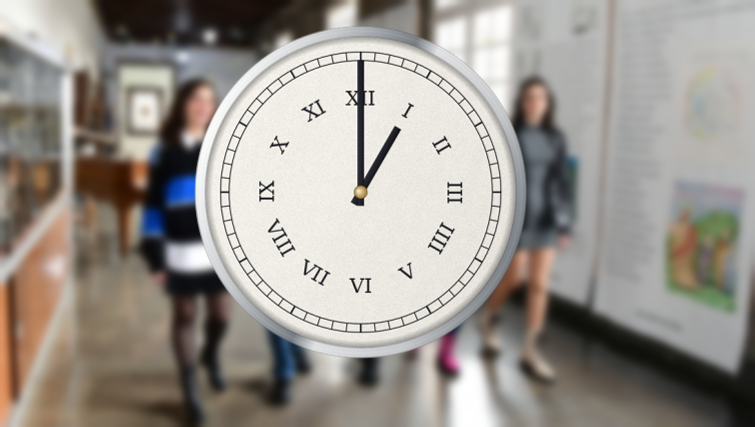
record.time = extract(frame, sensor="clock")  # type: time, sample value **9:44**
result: **1:00**
